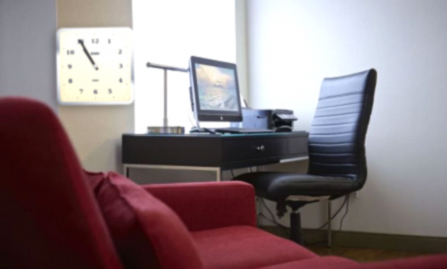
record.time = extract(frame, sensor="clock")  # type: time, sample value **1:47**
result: **10:55**
